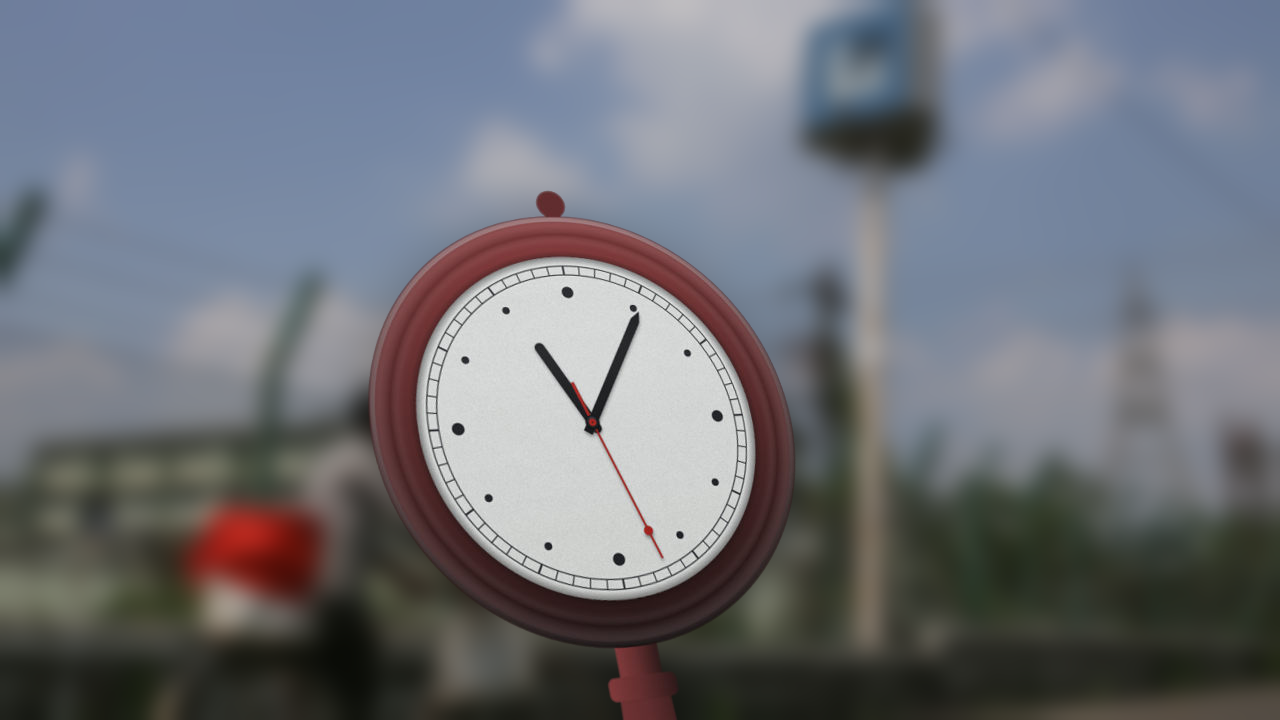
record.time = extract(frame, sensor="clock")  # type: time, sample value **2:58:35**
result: **11:05:27**
